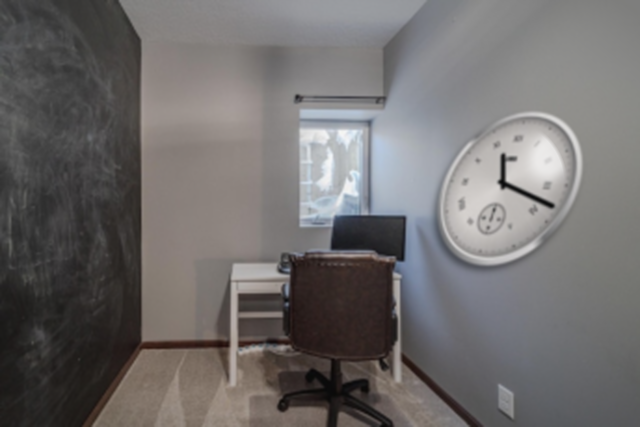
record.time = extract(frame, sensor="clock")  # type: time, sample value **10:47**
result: **11:18**
